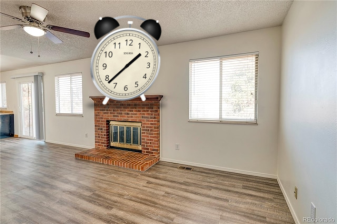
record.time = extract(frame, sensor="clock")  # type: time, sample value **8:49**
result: **1:38**
